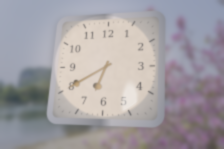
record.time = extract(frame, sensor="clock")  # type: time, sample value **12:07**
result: **6:40**
